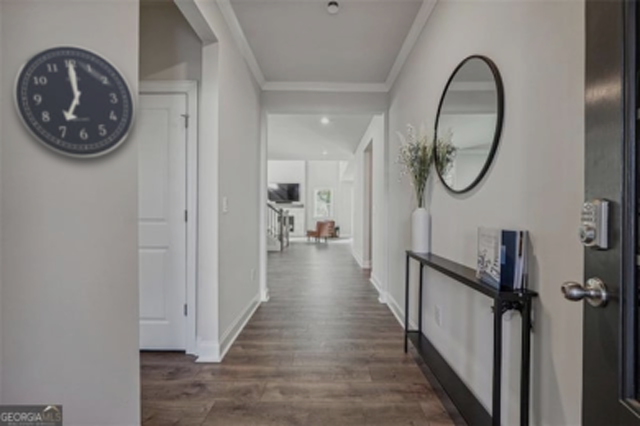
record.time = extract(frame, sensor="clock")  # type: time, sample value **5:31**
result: **7:00**
